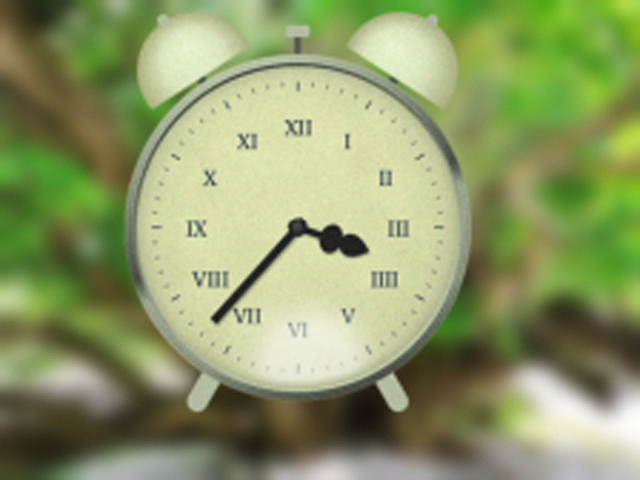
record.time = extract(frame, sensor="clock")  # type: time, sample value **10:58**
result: **3:37**
